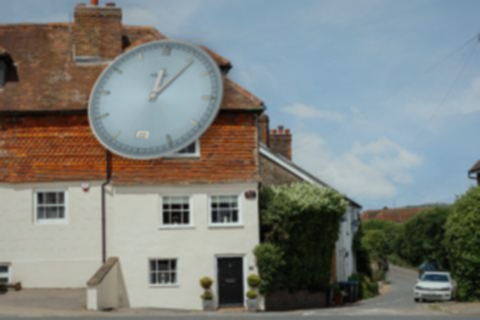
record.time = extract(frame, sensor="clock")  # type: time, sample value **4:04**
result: **12:06**
